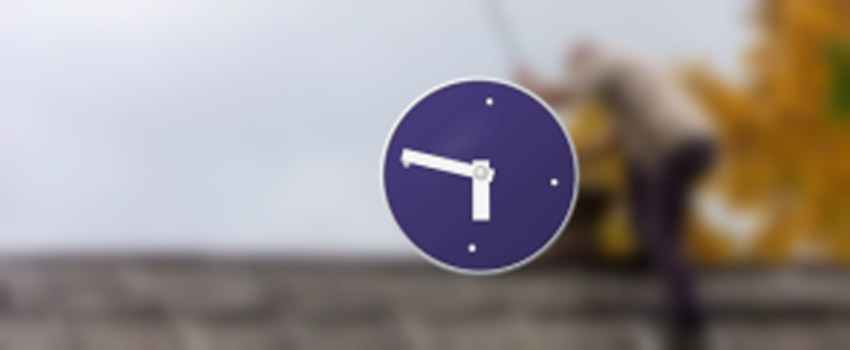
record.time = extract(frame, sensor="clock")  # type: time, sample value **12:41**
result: **5:46**
